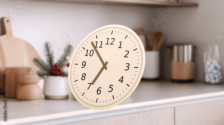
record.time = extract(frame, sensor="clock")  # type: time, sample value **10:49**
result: **6:53**
